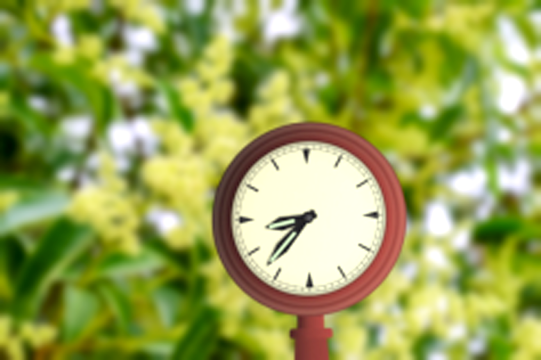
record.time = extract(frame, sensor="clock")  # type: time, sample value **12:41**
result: **8:37**
